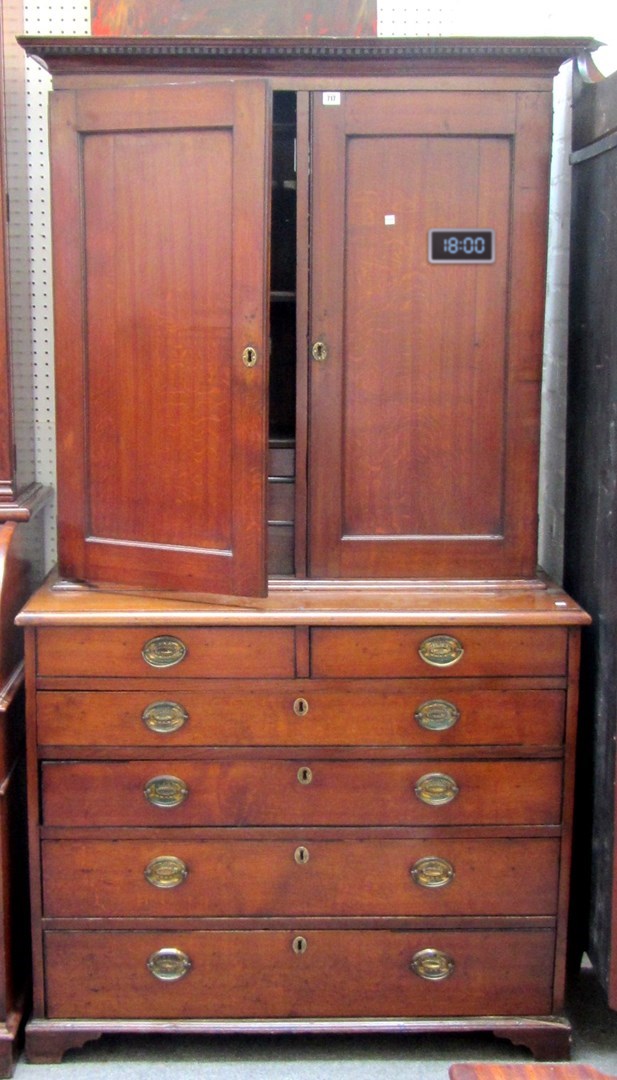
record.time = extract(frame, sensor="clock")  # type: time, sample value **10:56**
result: **18:00**
